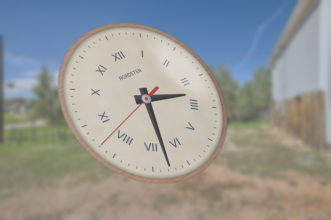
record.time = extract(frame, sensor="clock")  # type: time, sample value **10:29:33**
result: **3:32:42**
